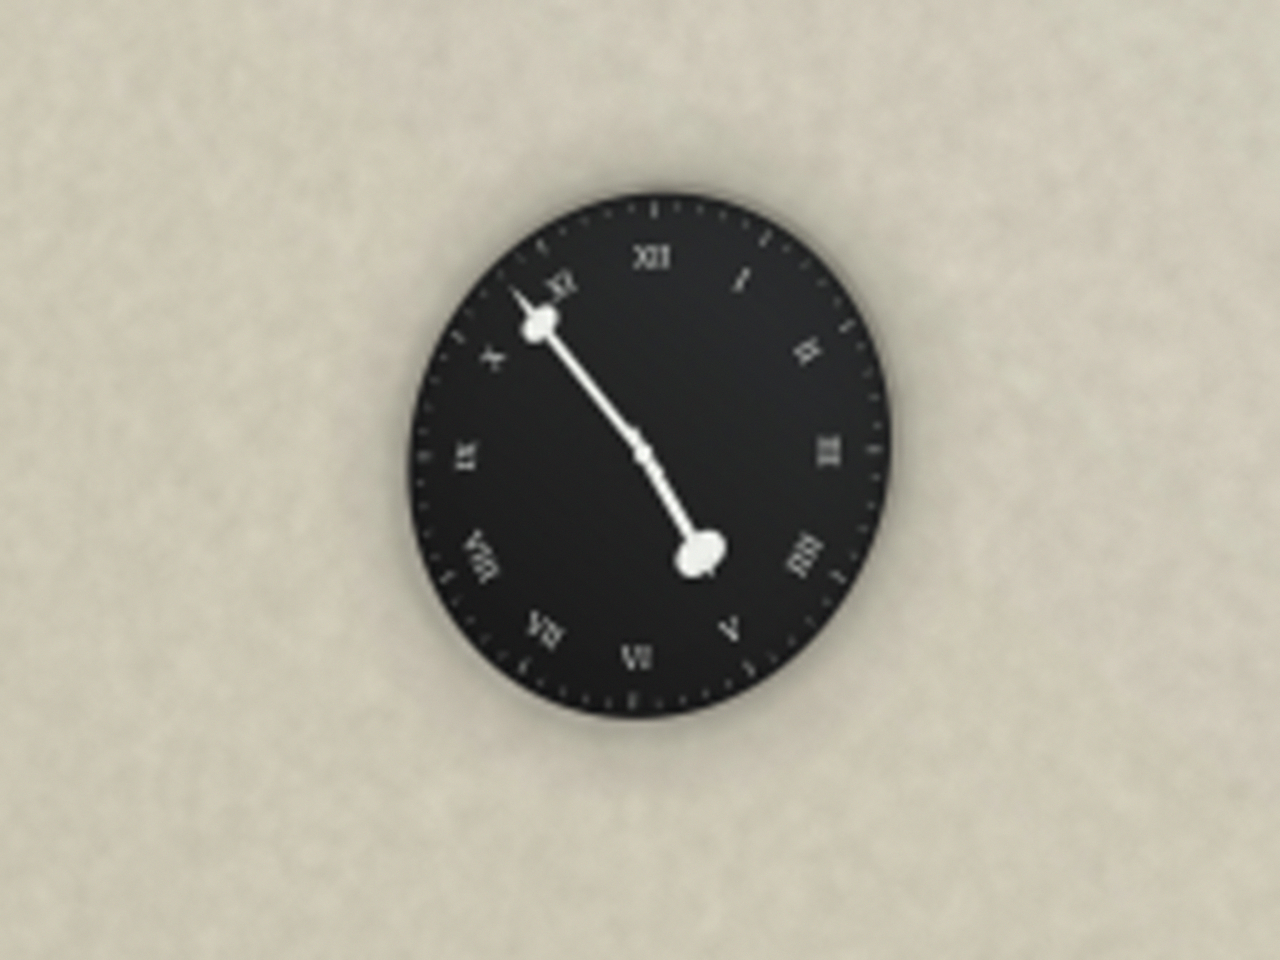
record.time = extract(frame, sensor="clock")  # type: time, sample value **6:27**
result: **4:53**
